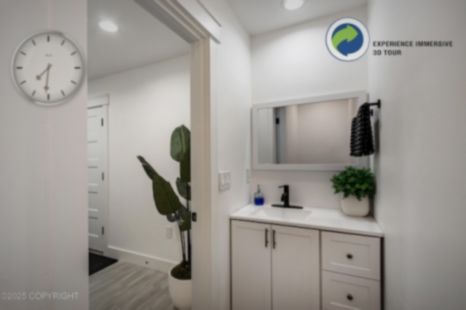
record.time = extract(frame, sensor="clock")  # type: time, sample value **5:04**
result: **7:31**
